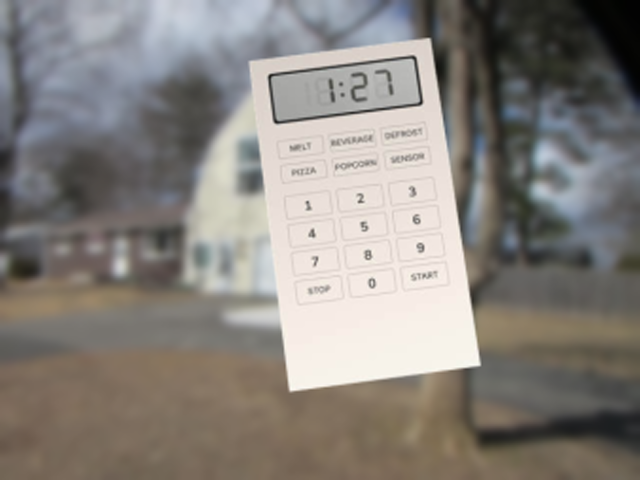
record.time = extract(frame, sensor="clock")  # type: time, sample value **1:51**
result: **1:27**
